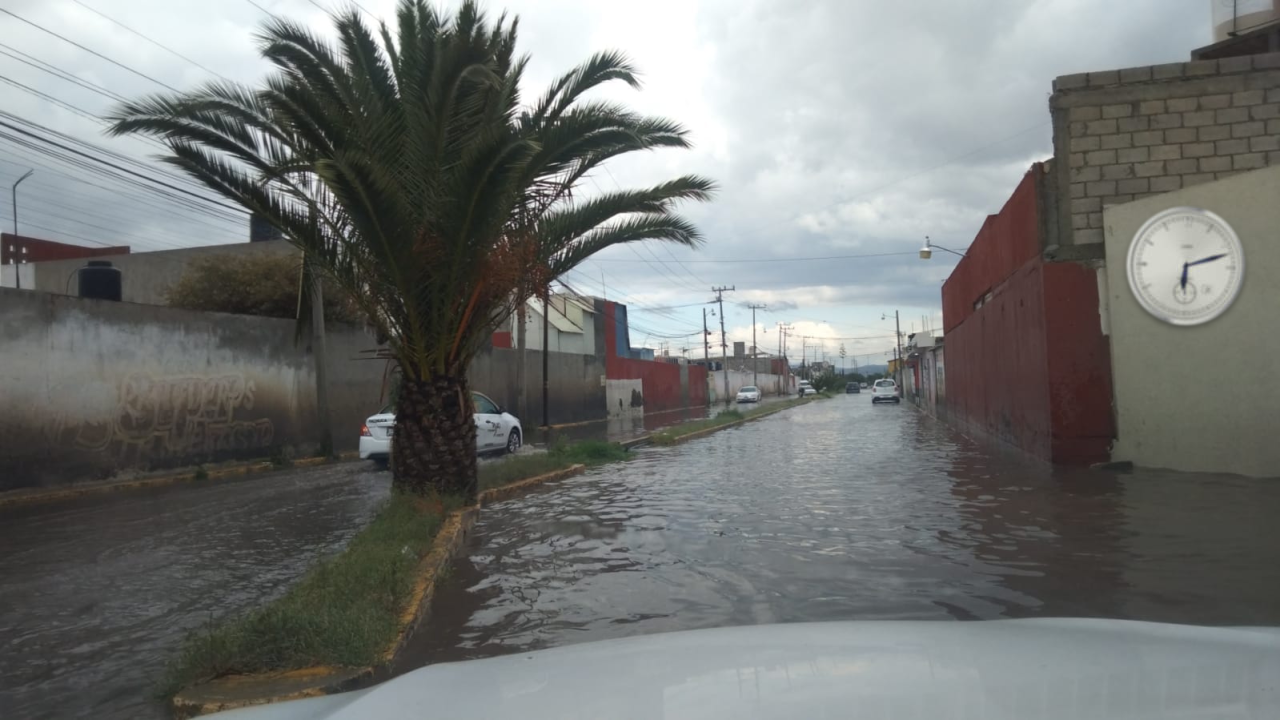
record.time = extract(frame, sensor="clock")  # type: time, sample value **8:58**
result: **6:12**
